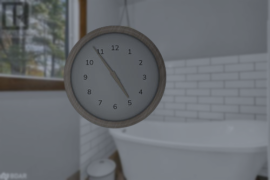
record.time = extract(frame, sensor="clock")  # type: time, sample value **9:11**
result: **4:54**
